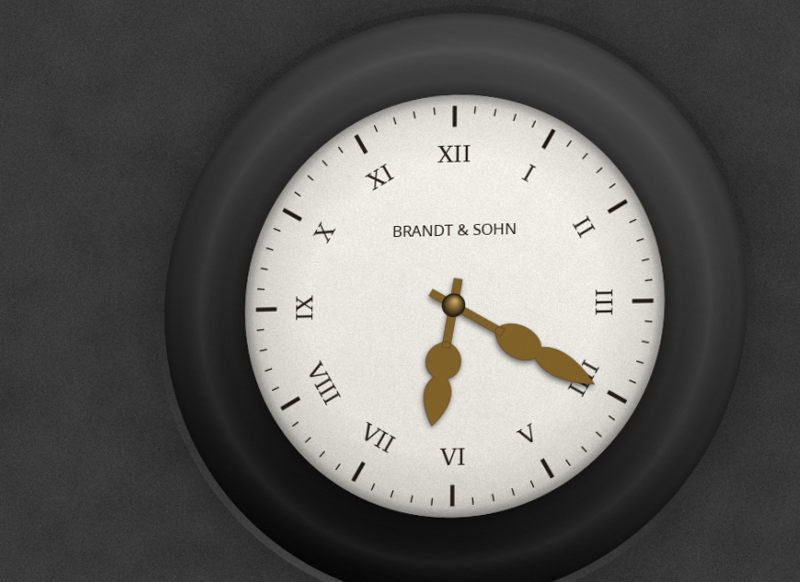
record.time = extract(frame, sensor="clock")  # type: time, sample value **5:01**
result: **6:20**
